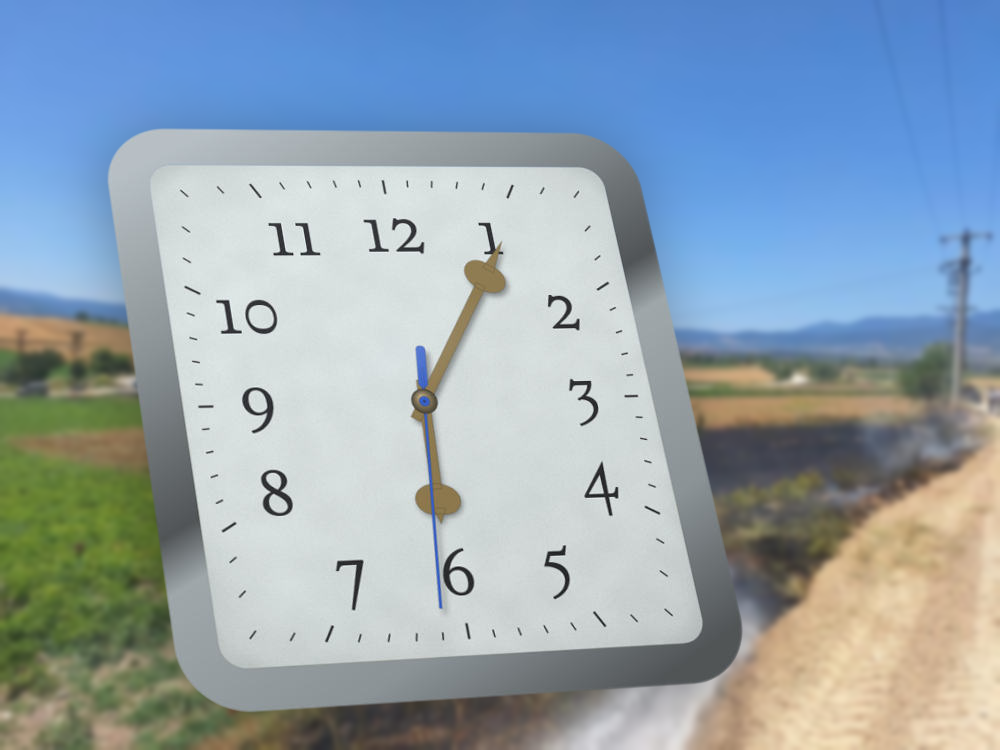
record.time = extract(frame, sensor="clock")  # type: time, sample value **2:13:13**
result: **6:05:31**
